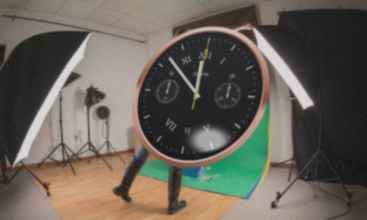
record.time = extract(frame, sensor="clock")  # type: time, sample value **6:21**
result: **11:52**
